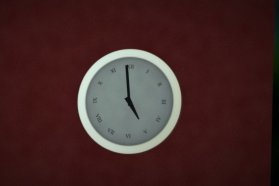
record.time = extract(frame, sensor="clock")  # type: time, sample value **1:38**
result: **4:59**
